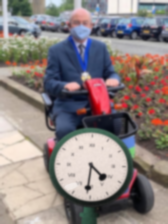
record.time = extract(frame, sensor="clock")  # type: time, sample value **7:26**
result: **4:31**
